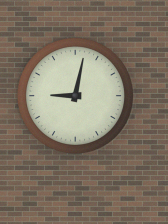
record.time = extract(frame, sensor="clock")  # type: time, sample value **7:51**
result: **9:02**
